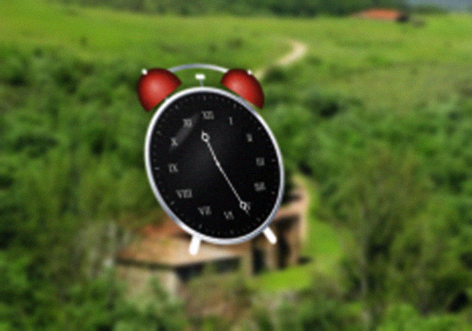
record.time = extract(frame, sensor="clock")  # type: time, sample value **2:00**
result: **11:26**
